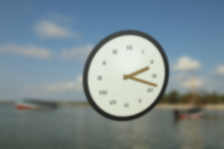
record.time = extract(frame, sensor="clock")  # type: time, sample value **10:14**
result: **2:18**
